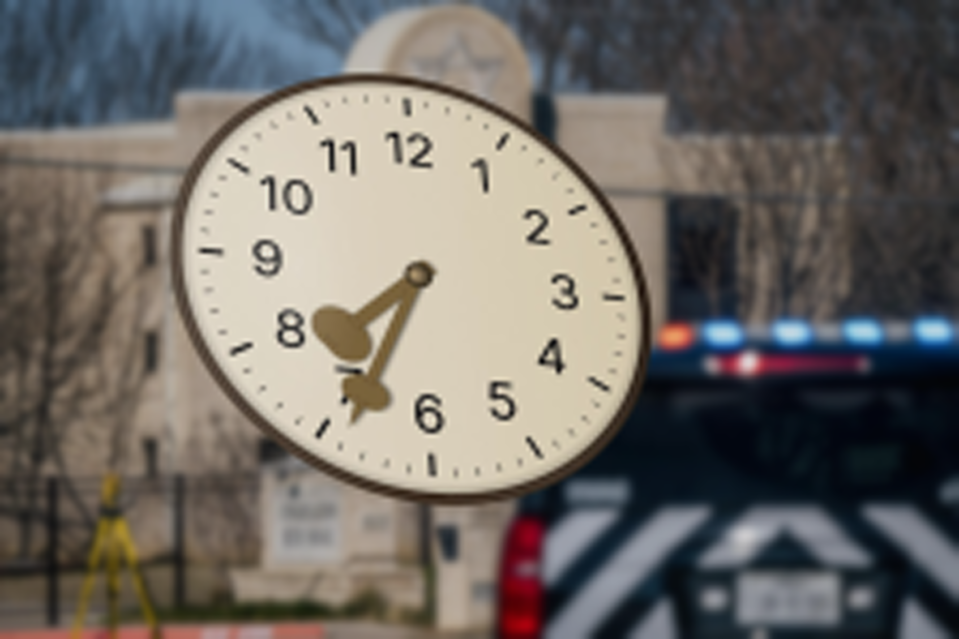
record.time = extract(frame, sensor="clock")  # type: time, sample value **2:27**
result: **7:34**
